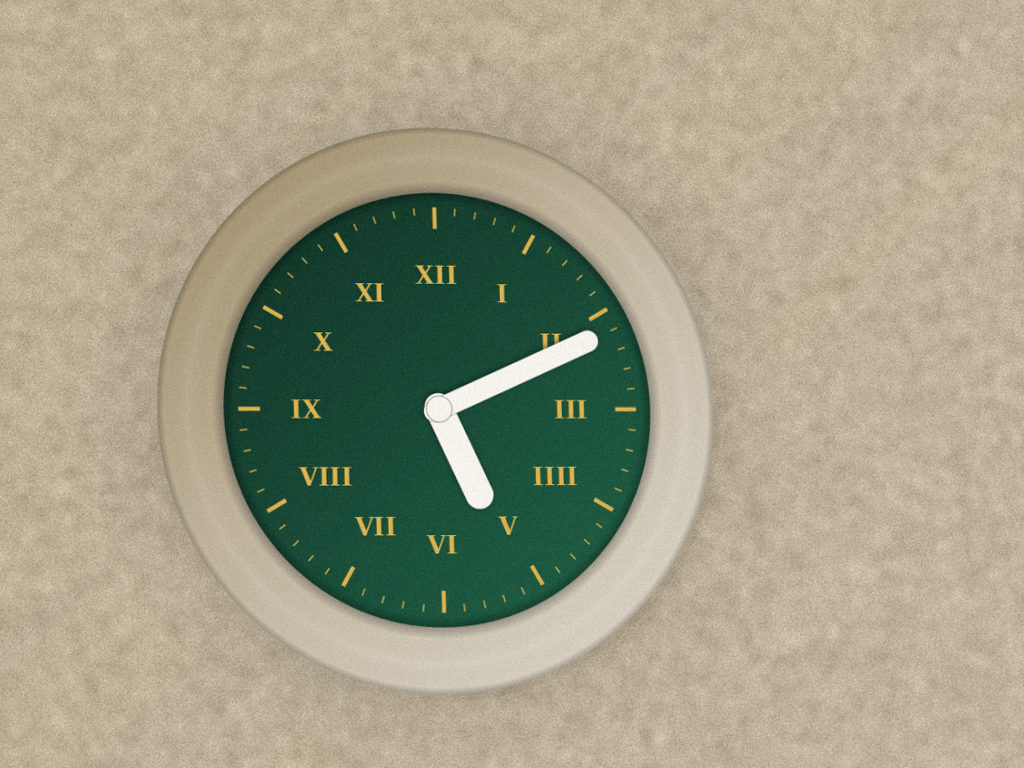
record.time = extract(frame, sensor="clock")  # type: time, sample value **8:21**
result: **5:11**
